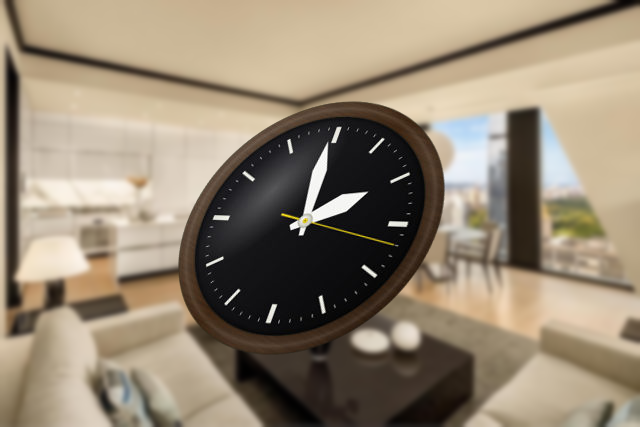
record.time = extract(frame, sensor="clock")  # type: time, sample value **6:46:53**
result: **1:59:17**
